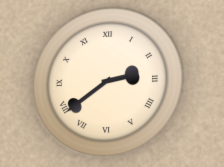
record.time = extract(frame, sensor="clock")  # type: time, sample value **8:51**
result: **2:39**
